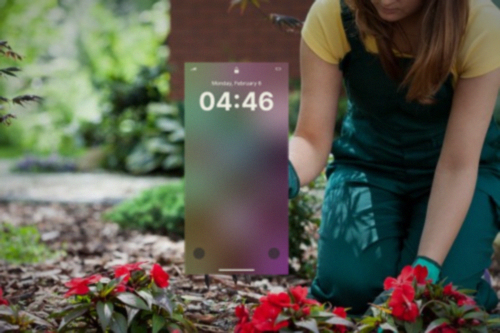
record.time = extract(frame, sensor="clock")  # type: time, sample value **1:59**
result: **4:46**
